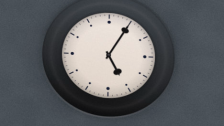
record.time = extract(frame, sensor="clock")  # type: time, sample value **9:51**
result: **5:05**
